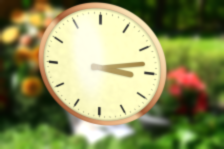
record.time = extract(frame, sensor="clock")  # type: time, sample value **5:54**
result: **3:13**
